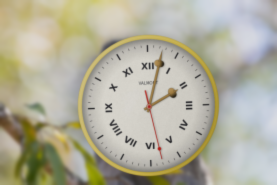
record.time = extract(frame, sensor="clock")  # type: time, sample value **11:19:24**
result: **2:02:28**
